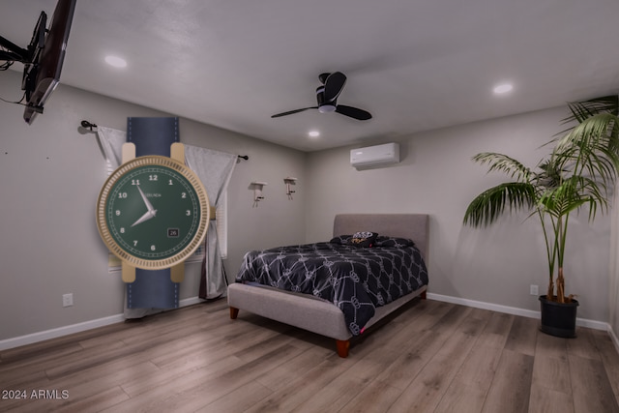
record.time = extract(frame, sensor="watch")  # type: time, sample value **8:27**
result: **7:55**
